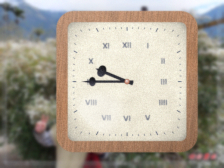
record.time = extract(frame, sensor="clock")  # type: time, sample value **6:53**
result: **9:45**
